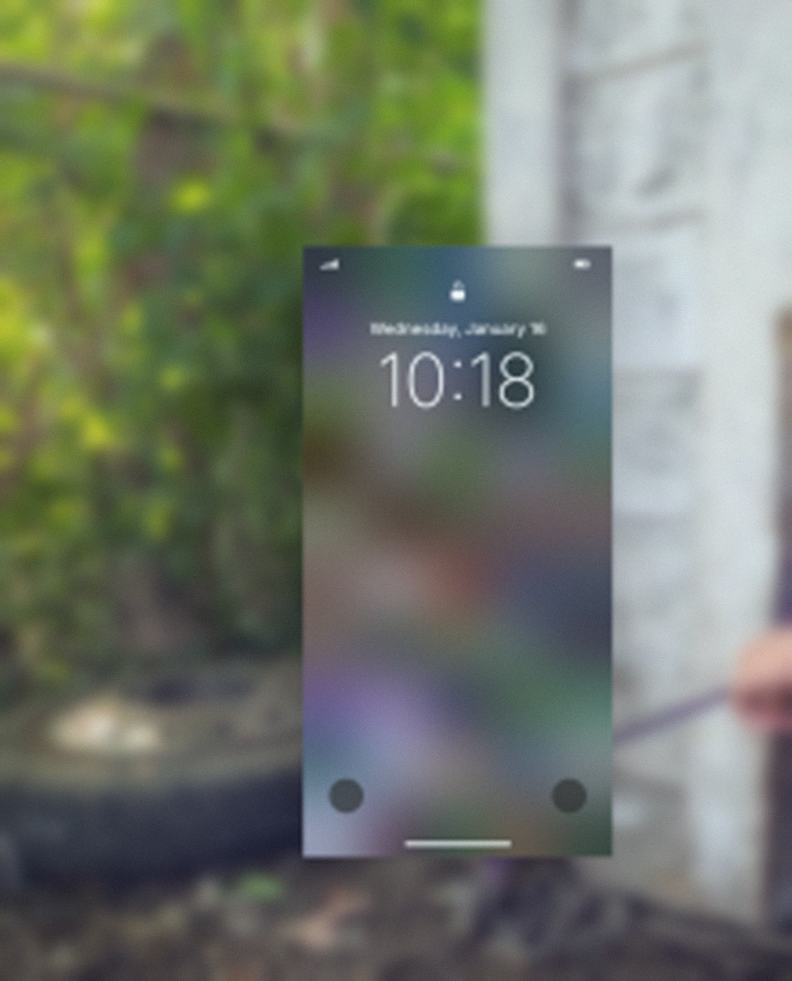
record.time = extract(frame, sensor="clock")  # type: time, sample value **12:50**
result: **10:18**
